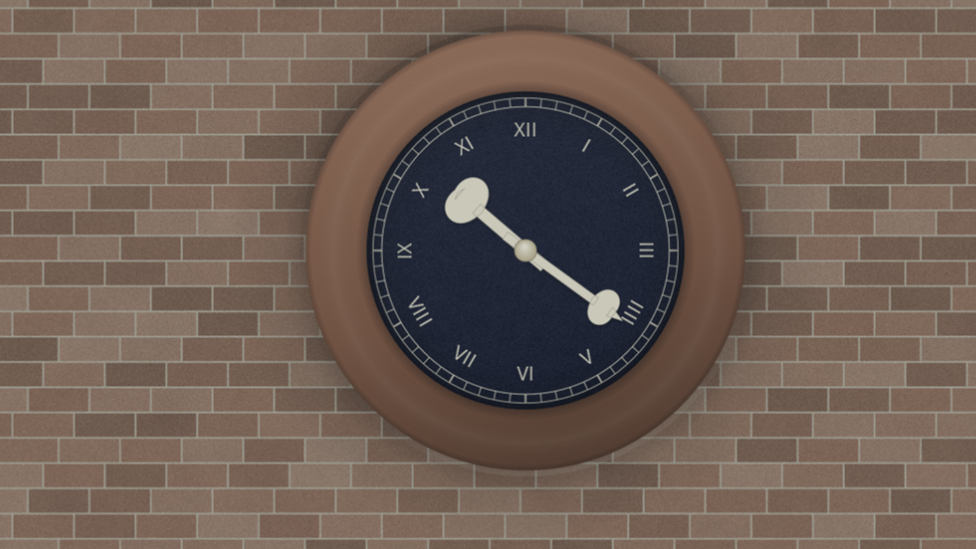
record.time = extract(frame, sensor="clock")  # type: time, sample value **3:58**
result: **10:21**
